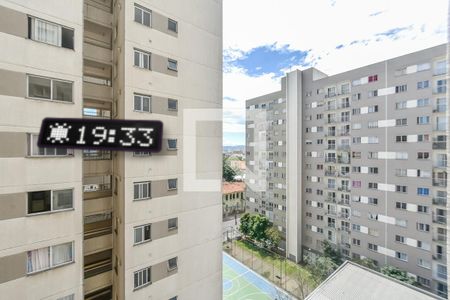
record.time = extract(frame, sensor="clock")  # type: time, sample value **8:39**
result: **19:33**
